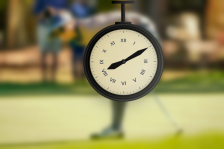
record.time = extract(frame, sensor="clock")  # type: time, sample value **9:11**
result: **8:10**
